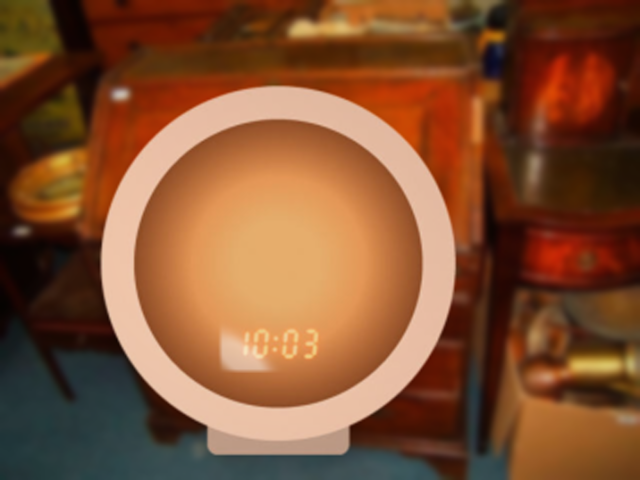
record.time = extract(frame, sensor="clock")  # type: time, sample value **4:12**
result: **10:03**
